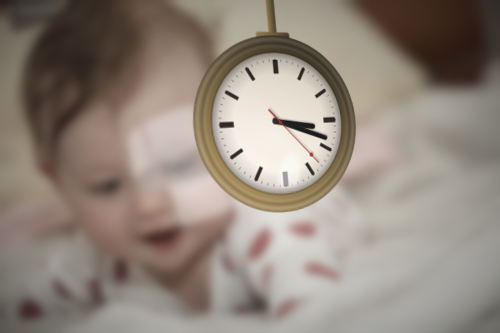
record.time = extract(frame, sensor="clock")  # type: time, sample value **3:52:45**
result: **3:18:23**
